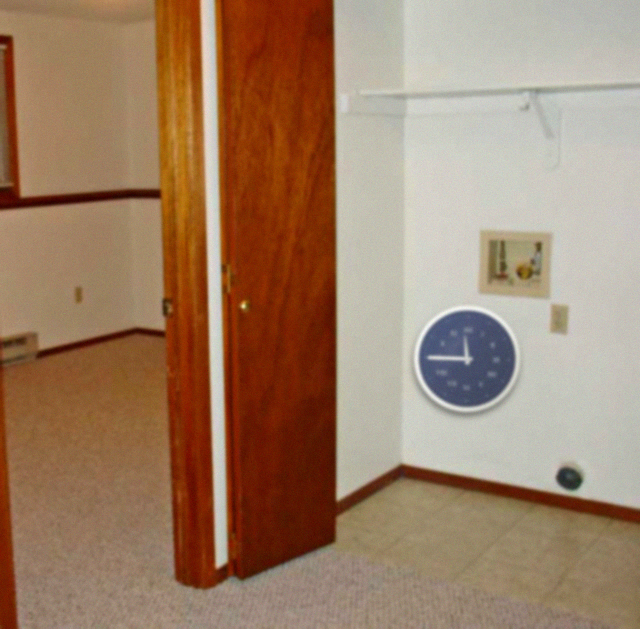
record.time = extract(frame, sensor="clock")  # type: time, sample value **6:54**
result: **11:45**
